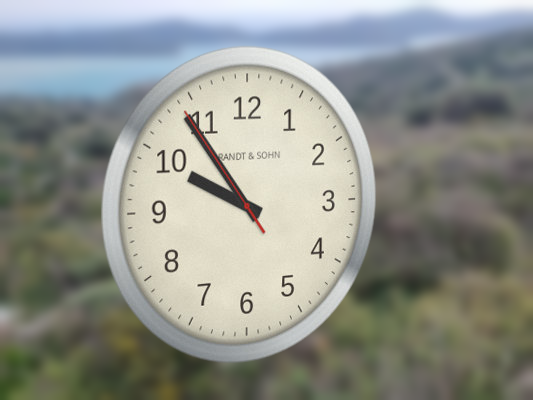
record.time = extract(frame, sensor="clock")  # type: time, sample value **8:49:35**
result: **9:53:54**
